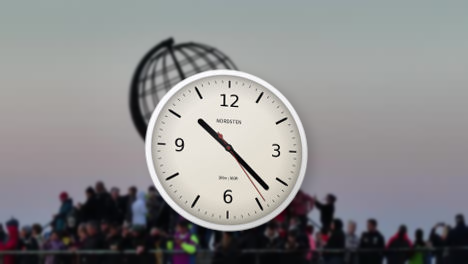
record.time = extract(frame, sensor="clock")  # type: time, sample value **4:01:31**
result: **10:22:24**
